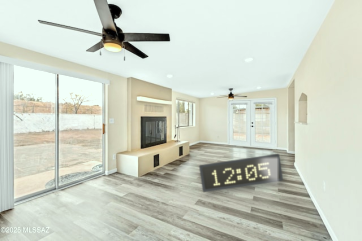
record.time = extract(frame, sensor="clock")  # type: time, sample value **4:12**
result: **12:05**
